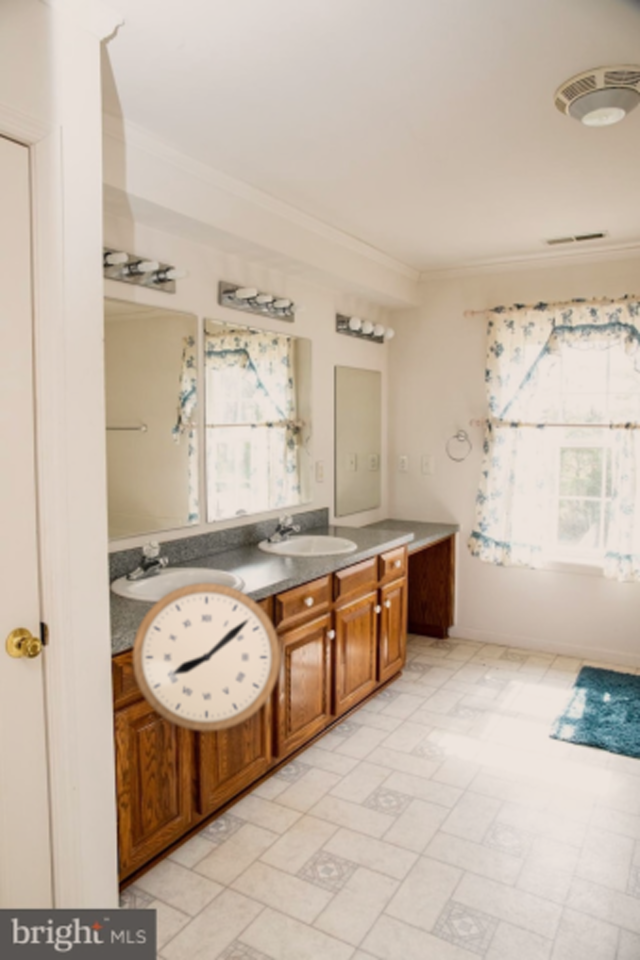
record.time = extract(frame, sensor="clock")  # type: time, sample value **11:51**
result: **8:08**
